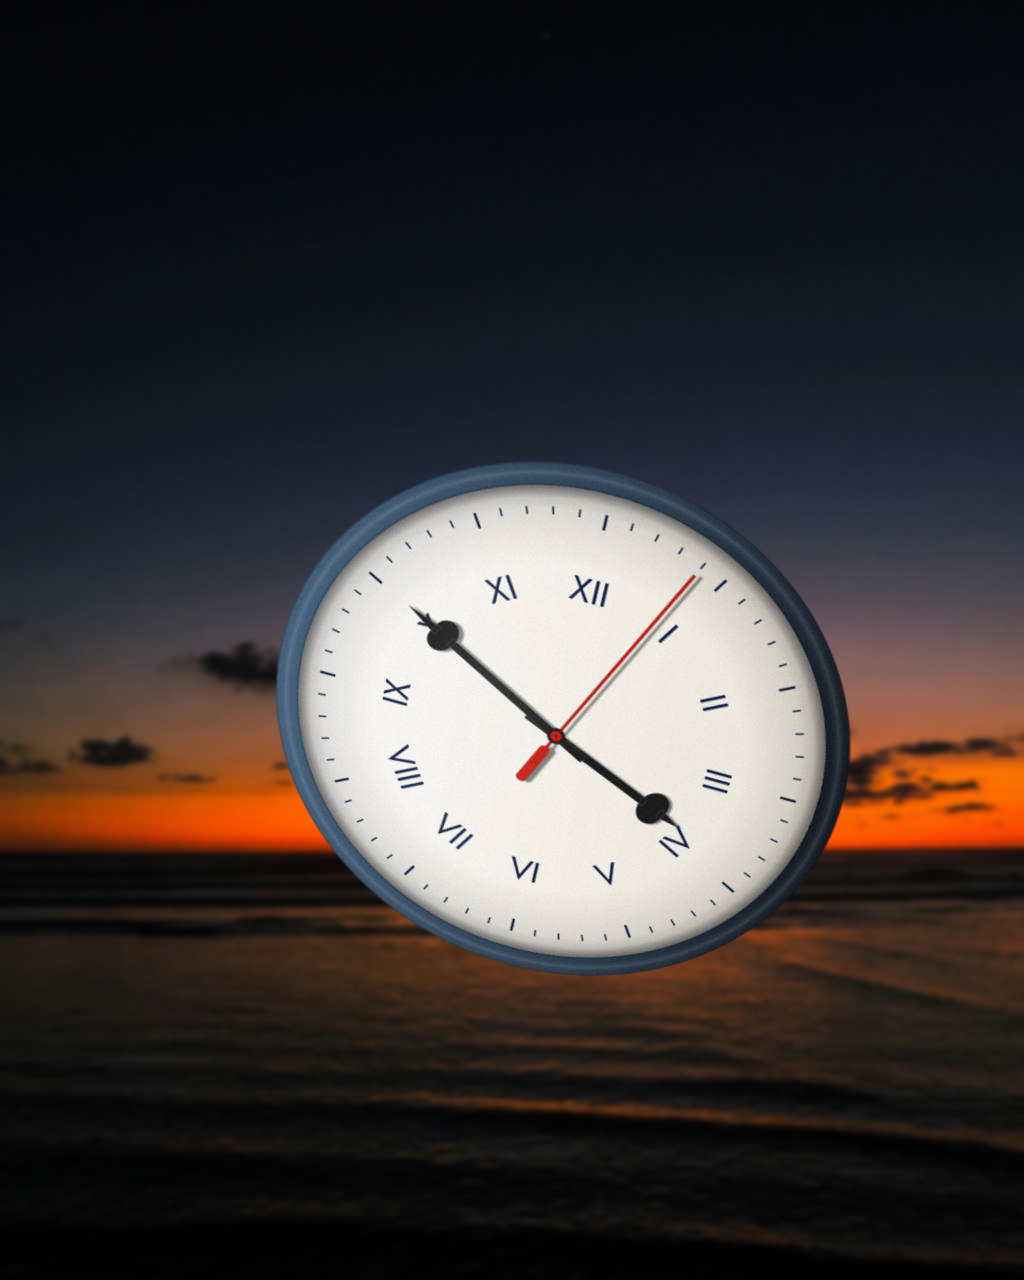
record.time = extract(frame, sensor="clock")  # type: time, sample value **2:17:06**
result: **3:50:04**
